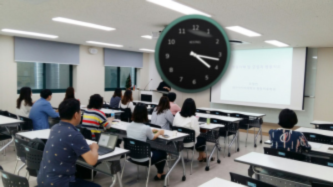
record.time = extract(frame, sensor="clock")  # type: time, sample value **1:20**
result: **4:17**
